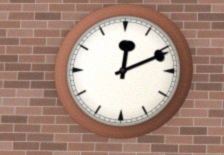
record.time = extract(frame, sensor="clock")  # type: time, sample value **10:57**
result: **12:11**
